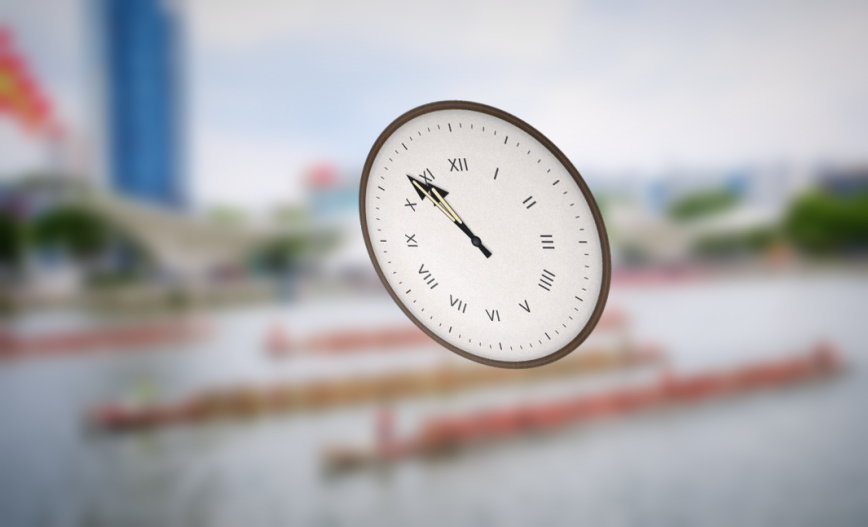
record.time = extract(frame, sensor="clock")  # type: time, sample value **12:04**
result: **10:53**
